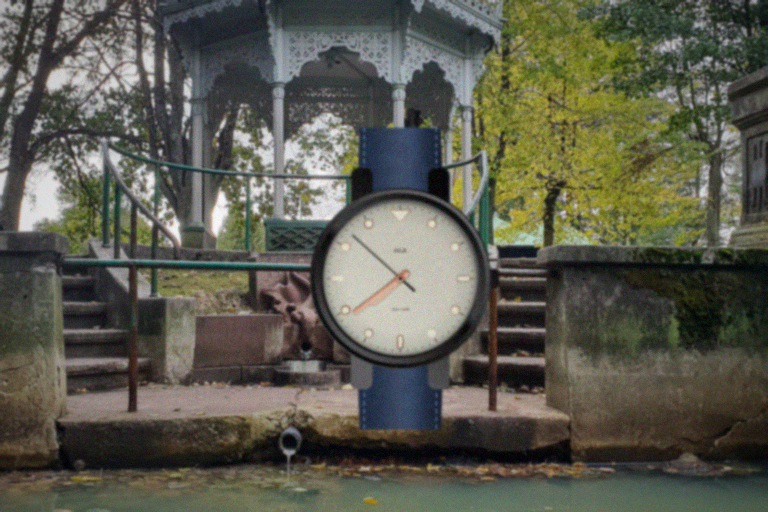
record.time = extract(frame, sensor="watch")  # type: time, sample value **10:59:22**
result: **7:38:52**
